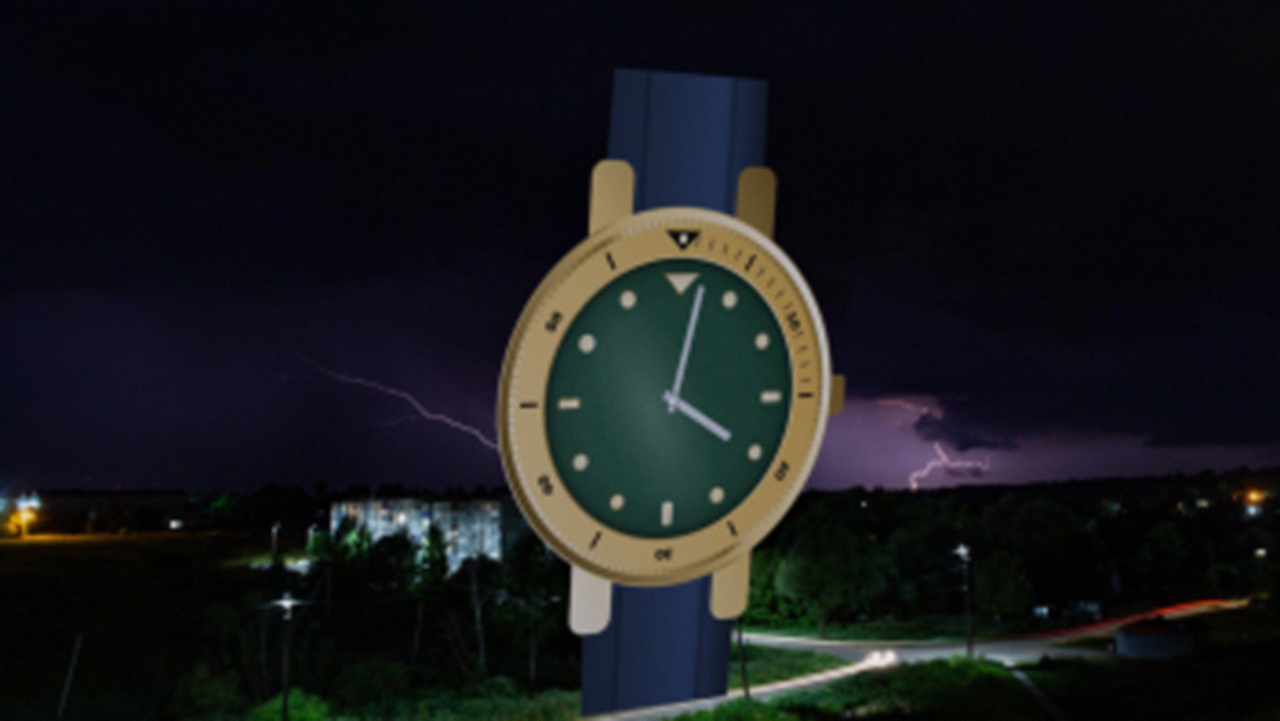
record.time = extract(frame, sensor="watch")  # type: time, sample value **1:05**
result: **4:02**
